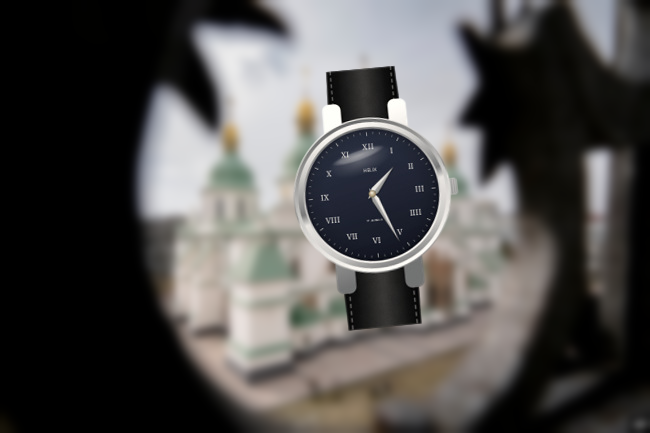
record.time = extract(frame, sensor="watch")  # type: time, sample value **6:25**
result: **1:26**
